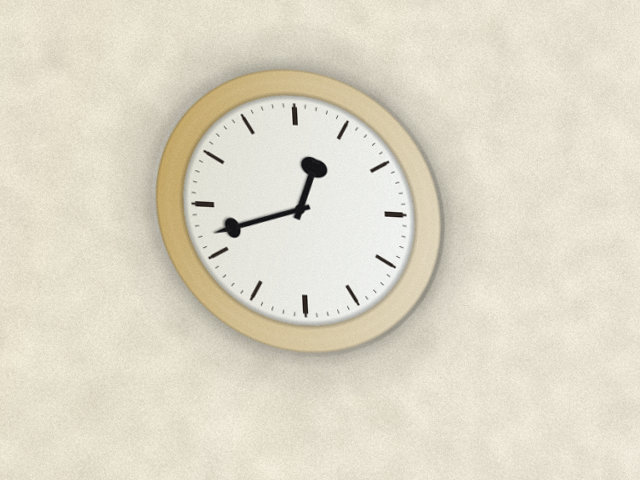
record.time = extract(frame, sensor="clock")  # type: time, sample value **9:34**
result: **12:42**
